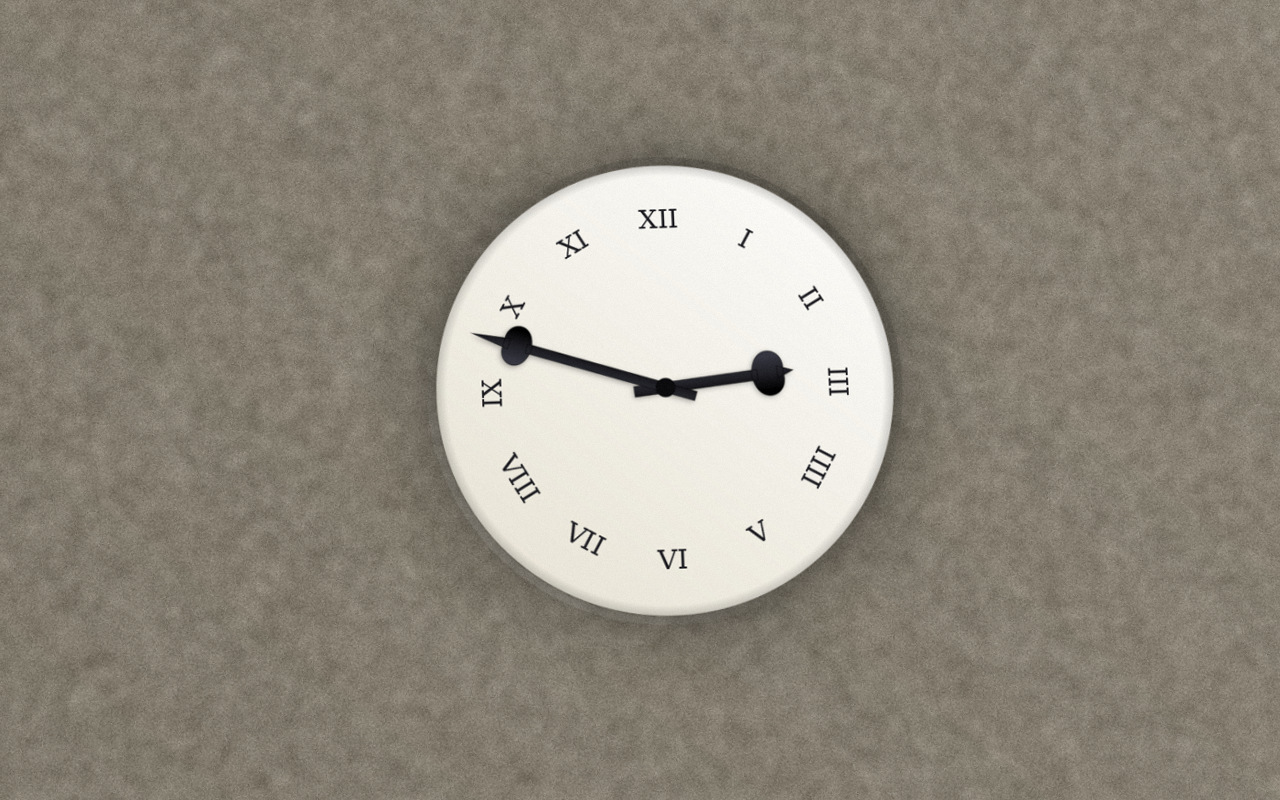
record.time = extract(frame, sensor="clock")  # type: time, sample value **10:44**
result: **2:48**
